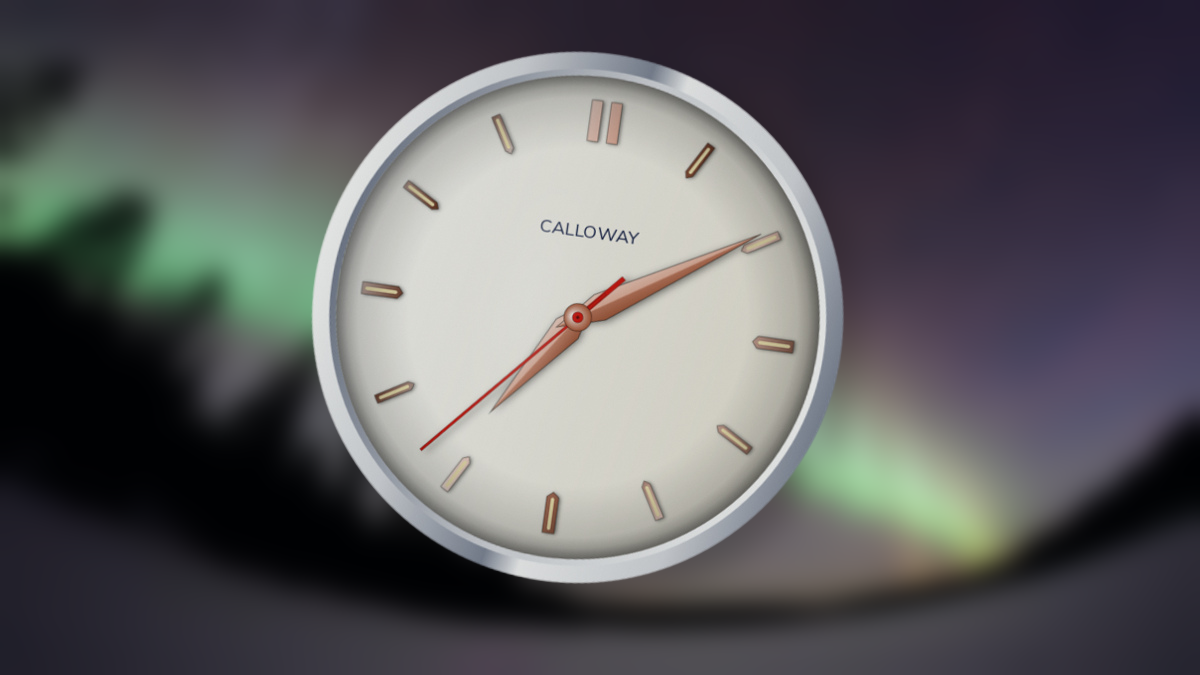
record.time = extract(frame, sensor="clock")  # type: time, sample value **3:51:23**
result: **7:09:37**
